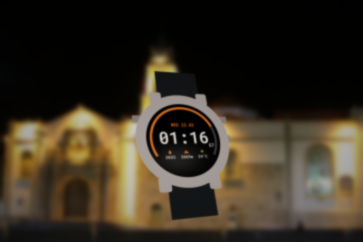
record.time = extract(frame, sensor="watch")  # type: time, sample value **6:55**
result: **1:16**
